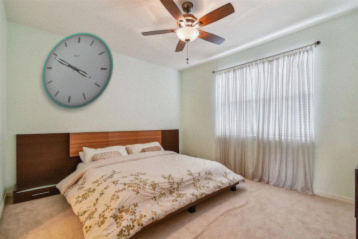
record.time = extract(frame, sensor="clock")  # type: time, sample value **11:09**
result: **3:49**
